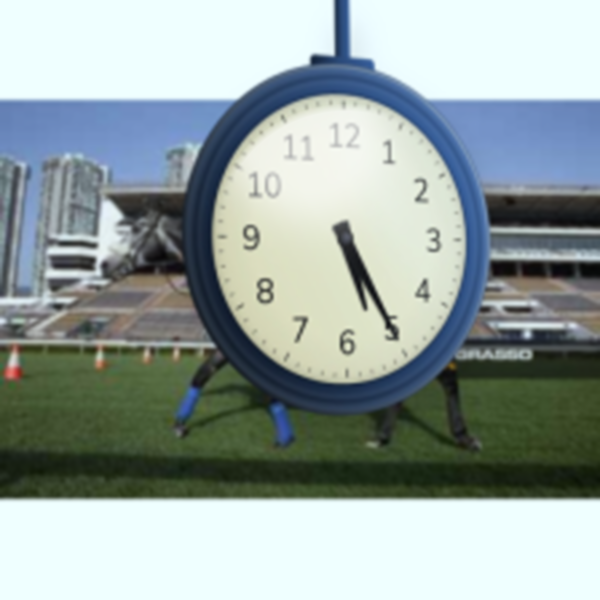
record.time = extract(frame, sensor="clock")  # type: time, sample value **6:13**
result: **5:25**
